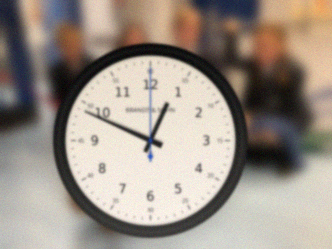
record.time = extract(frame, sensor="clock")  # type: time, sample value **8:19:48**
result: **12:49:00**
